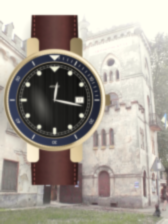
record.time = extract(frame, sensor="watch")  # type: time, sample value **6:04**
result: **12:17**
